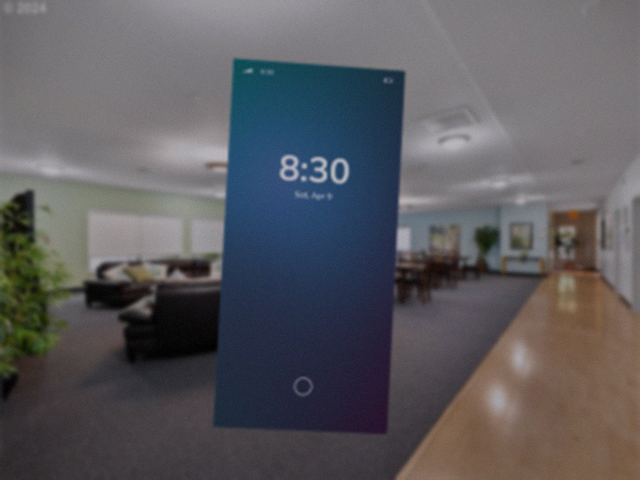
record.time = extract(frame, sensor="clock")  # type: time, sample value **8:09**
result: **8:30**
